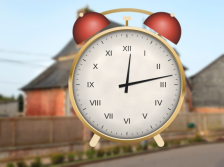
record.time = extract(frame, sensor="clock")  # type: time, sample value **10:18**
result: **12:13**
